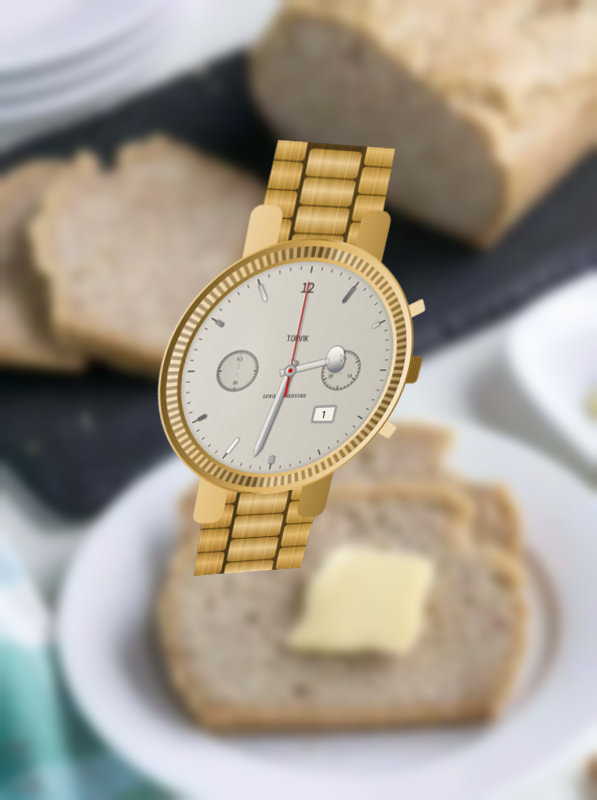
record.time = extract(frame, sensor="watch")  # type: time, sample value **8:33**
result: **2:32**
